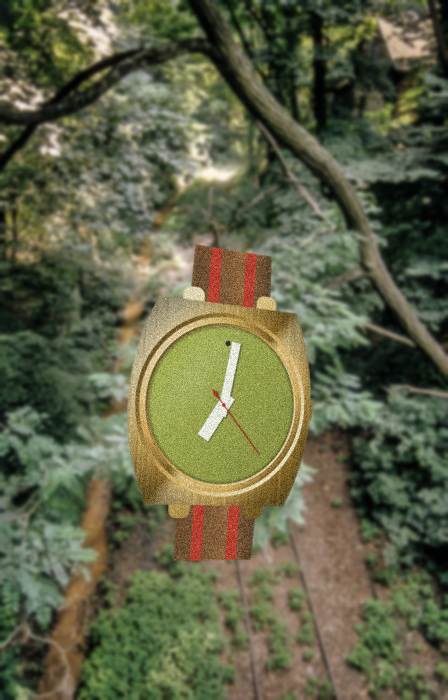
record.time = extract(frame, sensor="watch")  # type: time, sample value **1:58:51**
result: **7:01:23**
